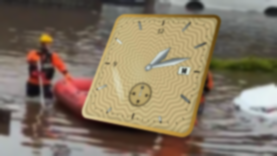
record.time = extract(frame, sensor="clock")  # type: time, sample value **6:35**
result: **1:12**
